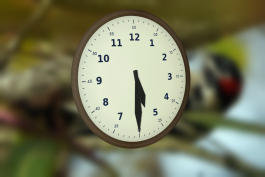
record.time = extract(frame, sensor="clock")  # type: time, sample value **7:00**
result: **5:30**
